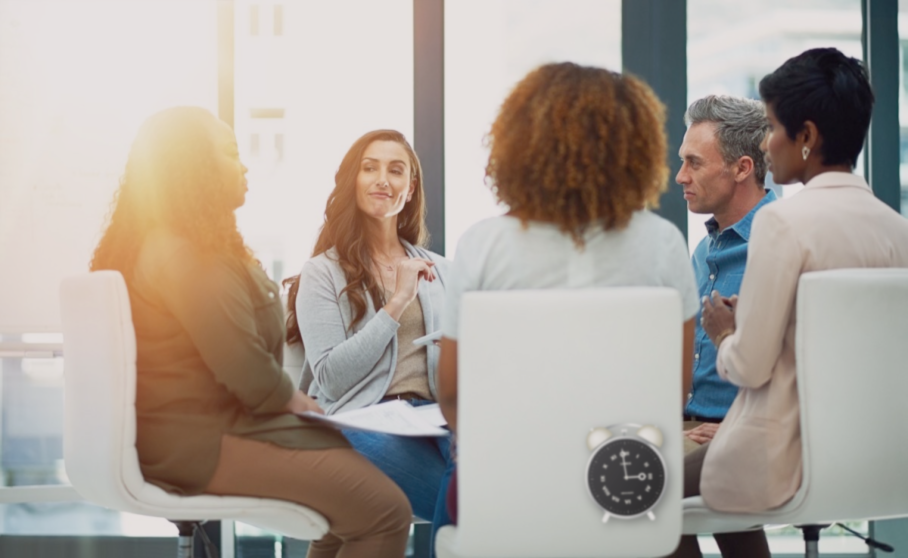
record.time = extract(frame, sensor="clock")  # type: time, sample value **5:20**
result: **2:59**
